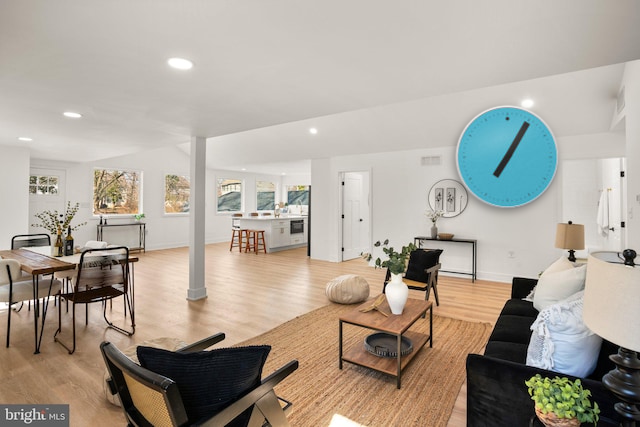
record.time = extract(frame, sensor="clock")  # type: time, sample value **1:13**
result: **7:05**
